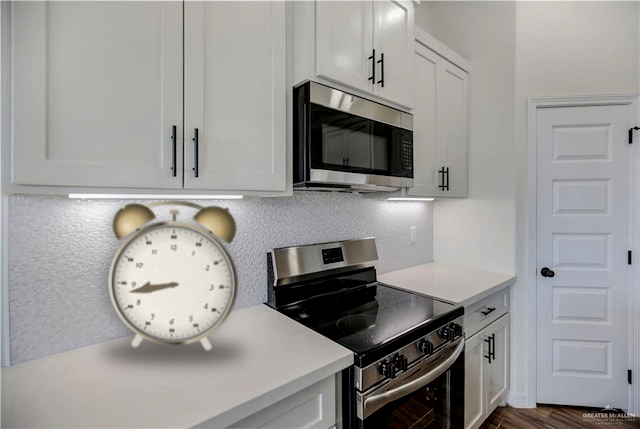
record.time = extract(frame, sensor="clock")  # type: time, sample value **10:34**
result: **8:43**
